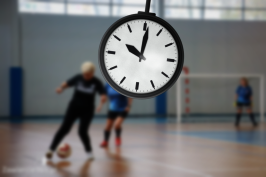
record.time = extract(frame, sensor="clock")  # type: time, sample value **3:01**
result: **10:01**
